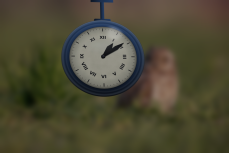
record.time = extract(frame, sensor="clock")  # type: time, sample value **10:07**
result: **1:09**
